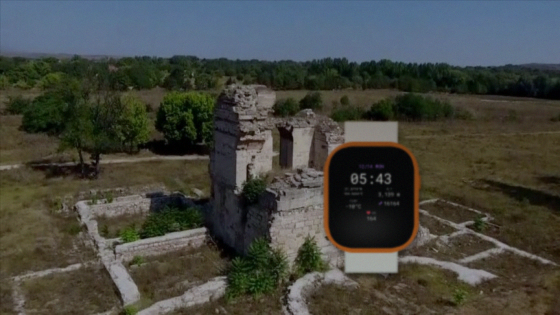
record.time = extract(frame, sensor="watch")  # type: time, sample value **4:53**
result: **5:43**
